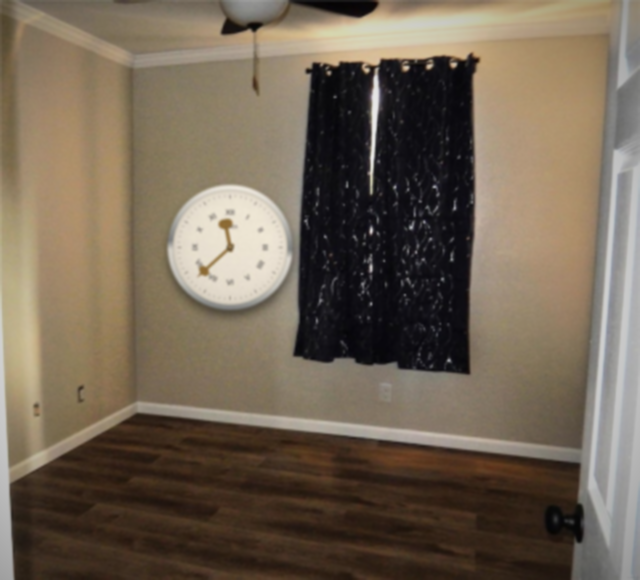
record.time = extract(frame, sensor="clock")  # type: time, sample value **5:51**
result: **11:38**
